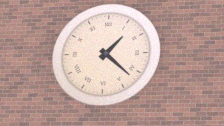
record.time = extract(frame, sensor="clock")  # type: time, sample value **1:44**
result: **1:22**
